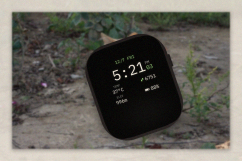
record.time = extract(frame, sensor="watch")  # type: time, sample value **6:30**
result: **5:21**
